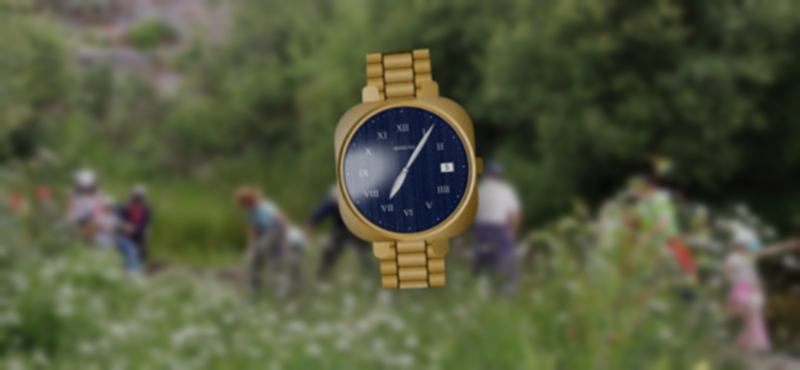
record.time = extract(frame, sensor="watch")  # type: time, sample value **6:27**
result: **7:06**
